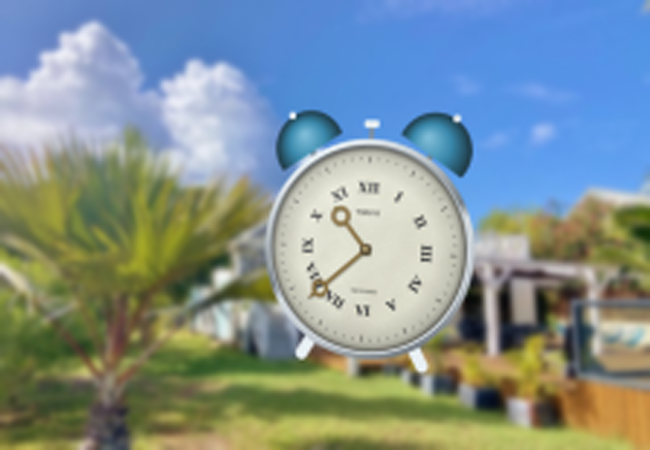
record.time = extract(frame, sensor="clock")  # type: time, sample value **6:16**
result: **10:38**
